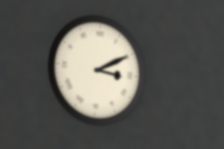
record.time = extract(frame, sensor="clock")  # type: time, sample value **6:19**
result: **3:10**
